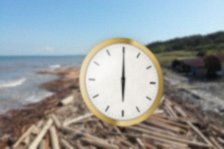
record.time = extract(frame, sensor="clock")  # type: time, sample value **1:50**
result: **6:00**
